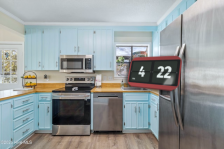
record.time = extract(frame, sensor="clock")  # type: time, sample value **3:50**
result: **4:22**
